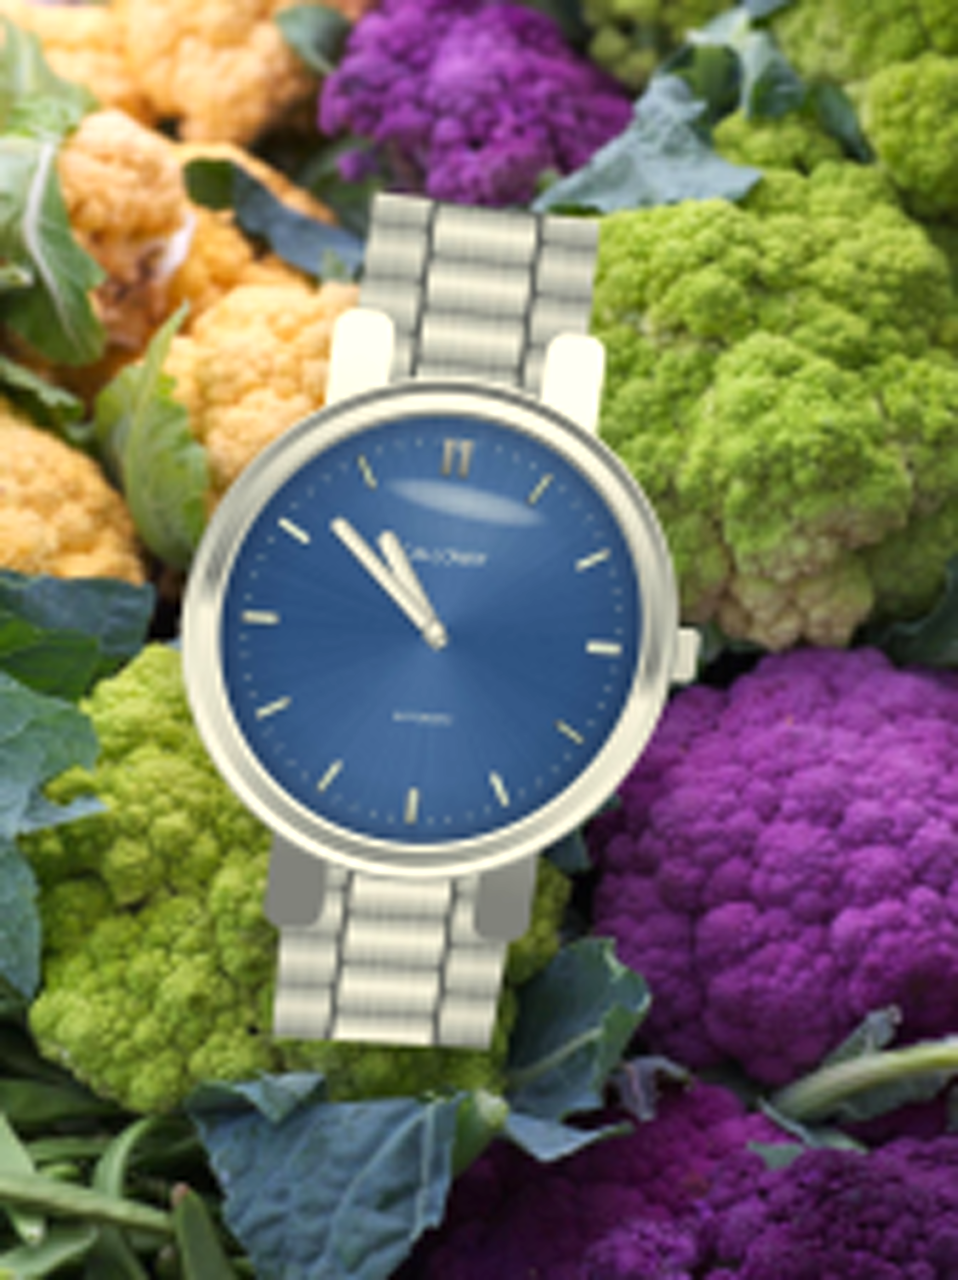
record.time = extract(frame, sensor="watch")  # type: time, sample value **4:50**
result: **10:52**
